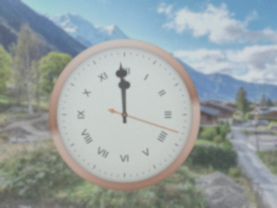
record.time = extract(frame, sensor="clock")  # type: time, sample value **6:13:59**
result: **11:59:18**
